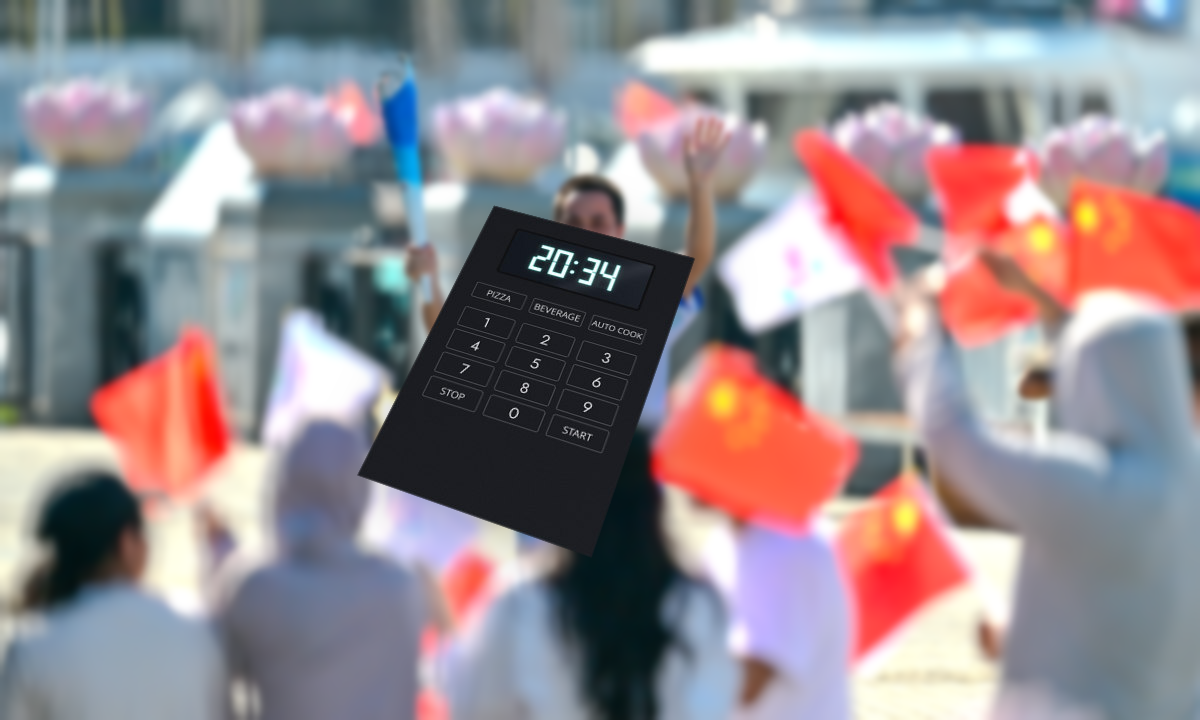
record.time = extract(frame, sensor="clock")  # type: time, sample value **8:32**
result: **20:34**
